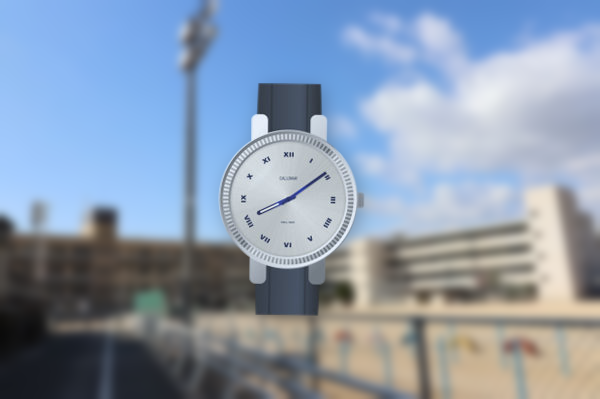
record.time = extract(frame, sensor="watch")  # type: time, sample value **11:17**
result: **8:09**
